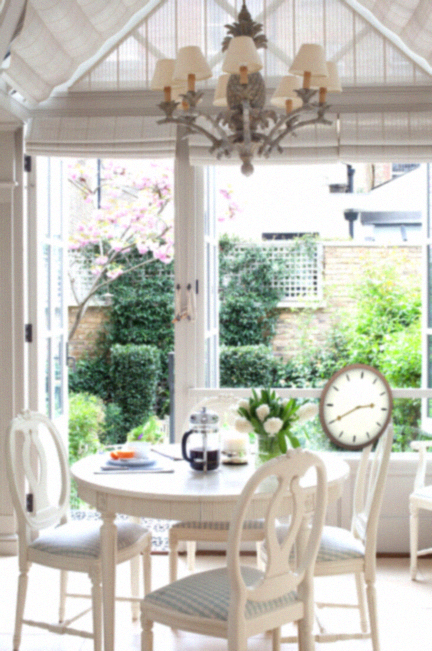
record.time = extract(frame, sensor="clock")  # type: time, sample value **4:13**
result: **2:40**
